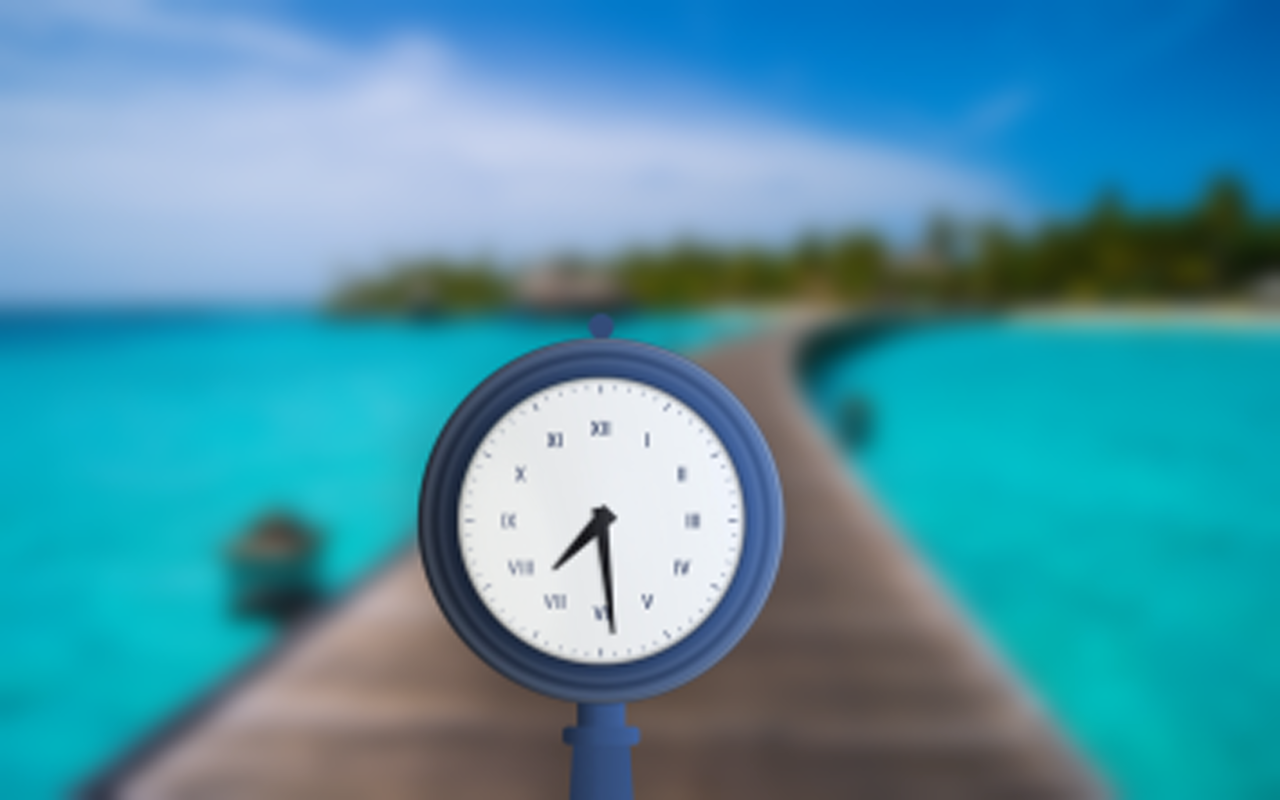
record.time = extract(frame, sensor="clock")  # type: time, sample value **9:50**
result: **7:29**
